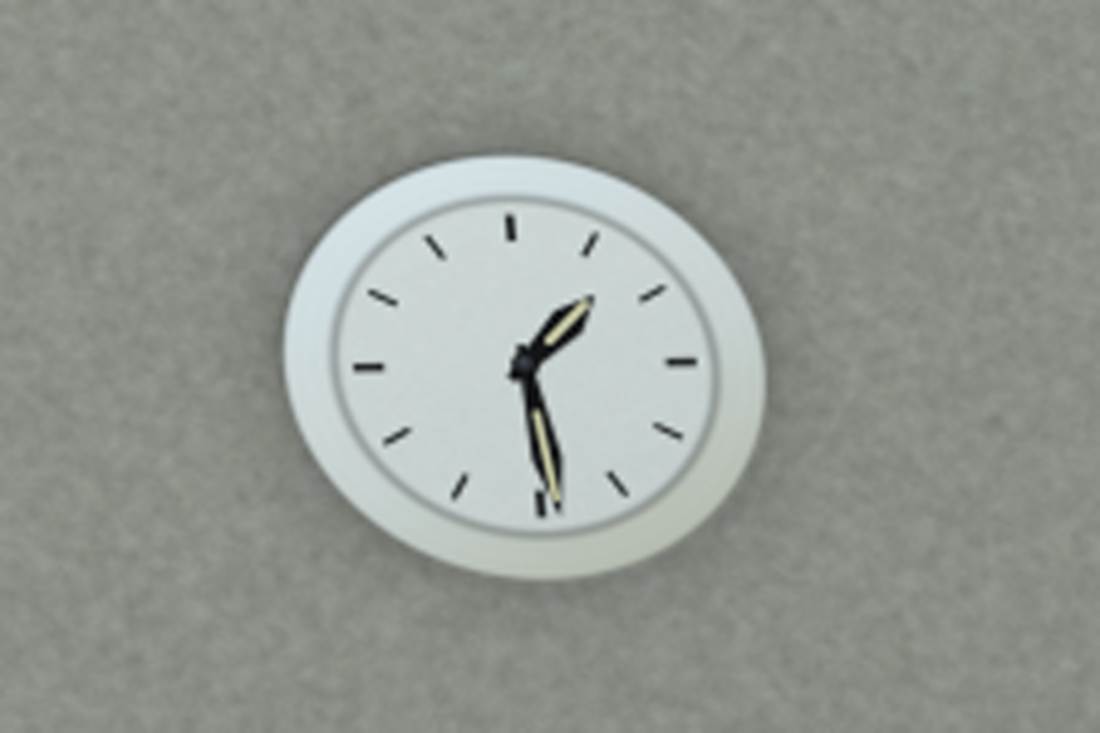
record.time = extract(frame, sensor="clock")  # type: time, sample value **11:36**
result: **1:29**
